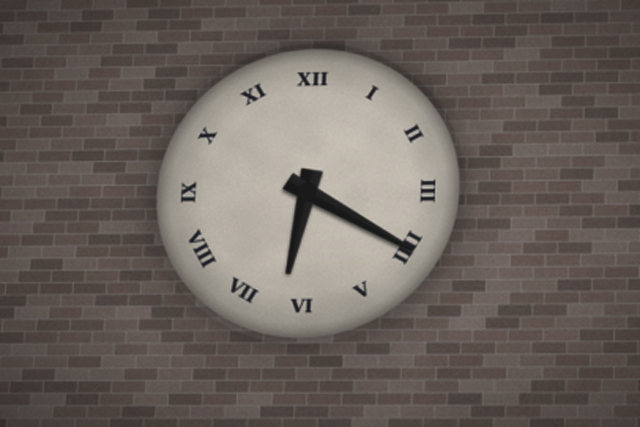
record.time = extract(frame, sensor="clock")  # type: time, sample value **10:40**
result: **6:20**
